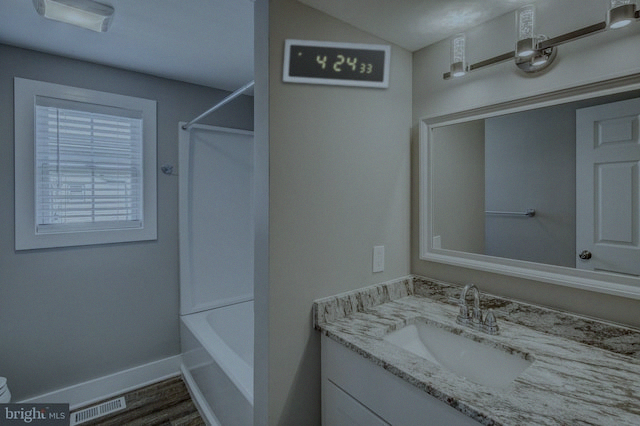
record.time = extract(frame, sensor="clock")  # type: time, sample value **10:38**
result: **4:24**
